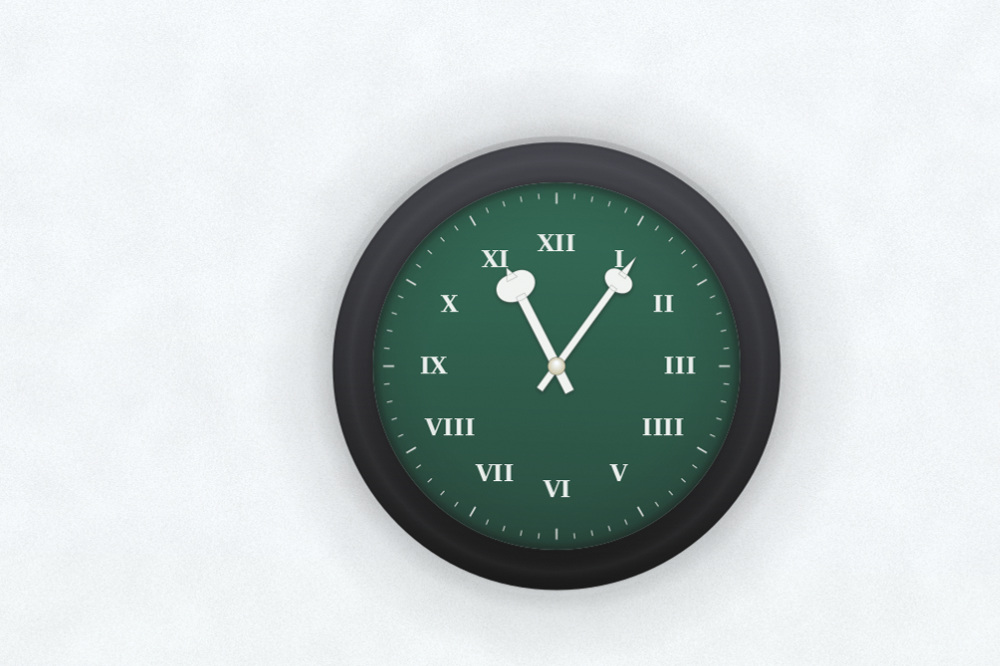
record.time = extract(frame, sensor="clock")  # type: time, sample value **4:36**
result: **11:06**
